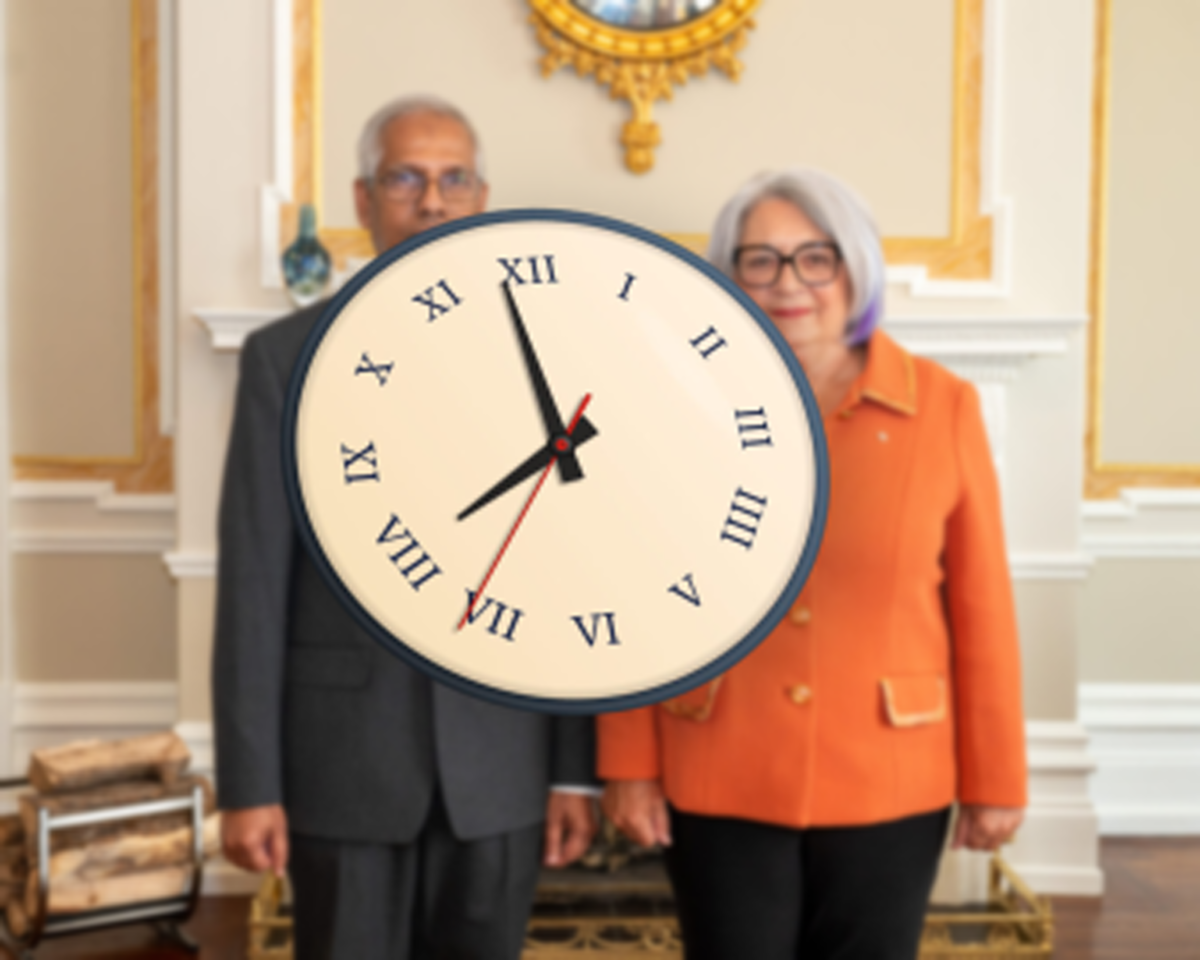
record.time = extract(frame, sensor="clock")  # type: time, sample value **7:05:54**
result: **7:58:36**
